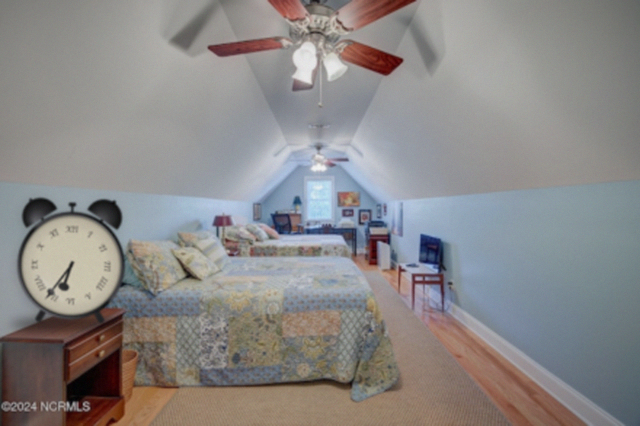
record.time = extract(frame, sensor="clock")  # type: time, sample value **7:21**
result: **6:36**
